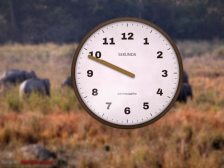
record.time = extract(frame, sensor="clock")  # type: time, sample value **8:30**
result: **9:49**
